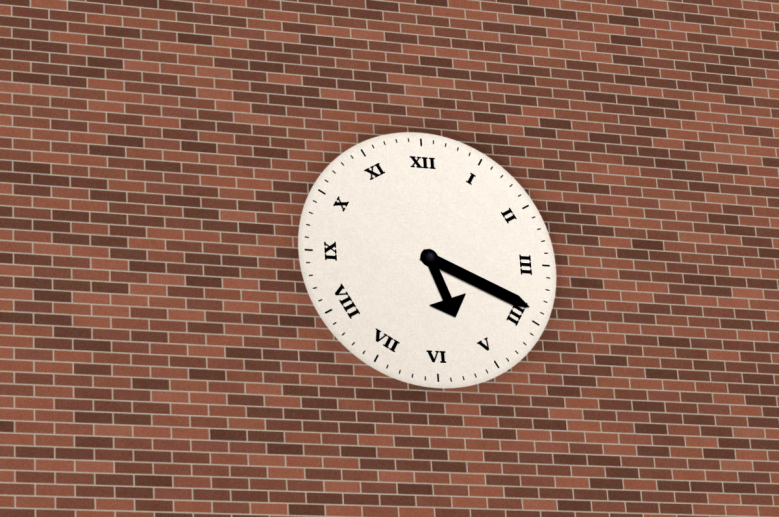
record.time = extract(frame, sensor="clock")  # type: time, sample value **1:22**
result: **5:19**
